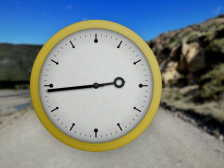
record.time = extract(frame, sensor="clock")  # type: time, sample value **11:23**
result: **2:44**
